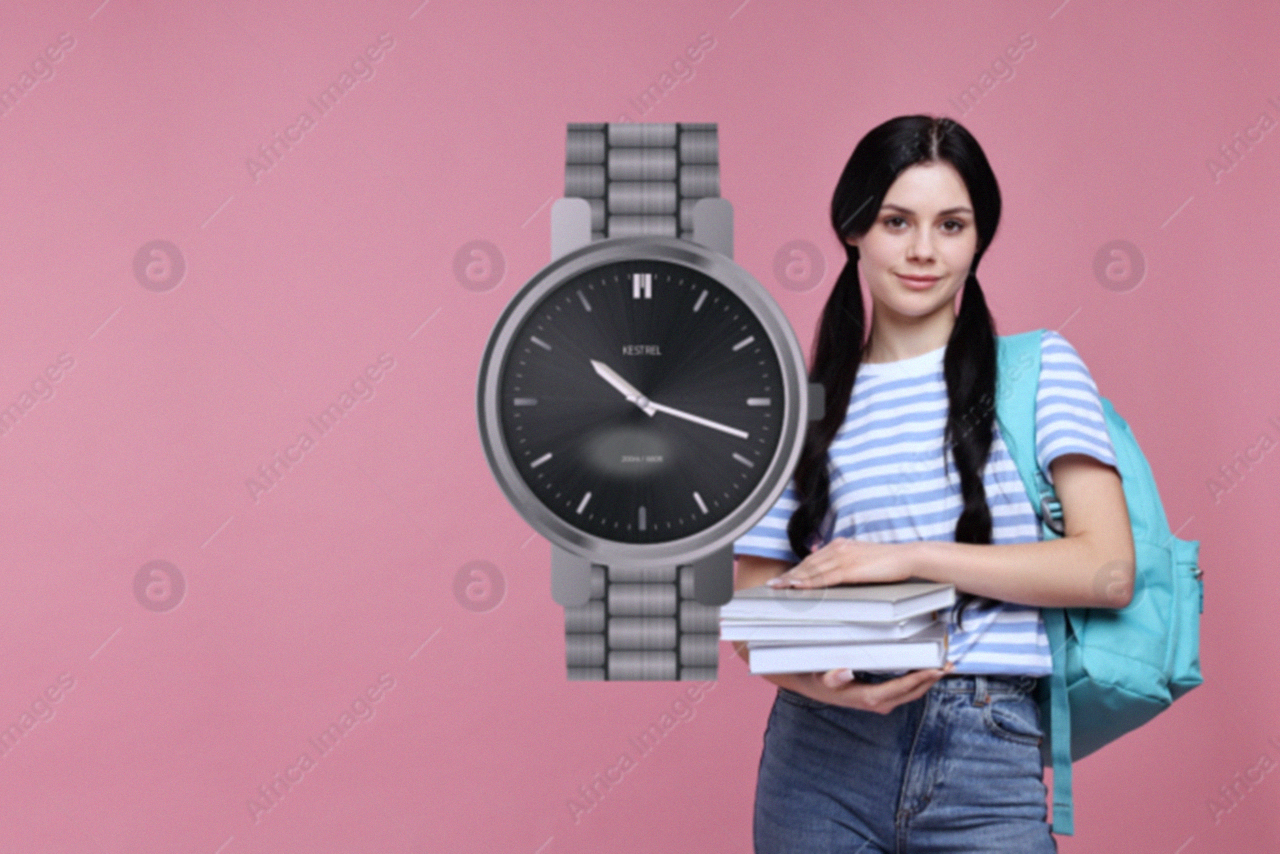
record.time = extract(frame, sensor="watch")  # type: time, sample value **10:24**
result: **10:18**
